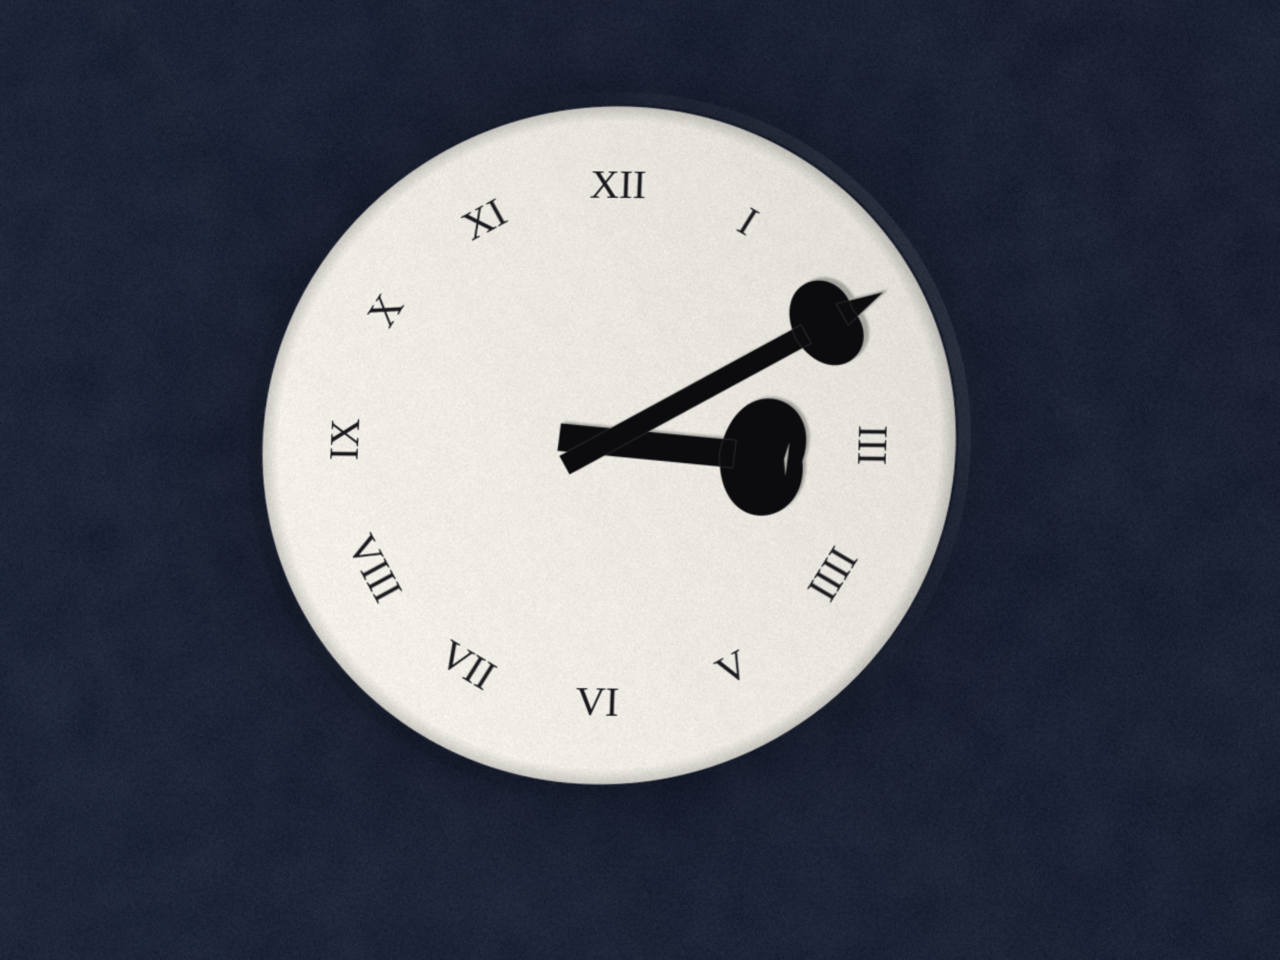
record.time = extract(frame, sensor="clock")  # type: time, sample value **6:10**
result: **3:10**
